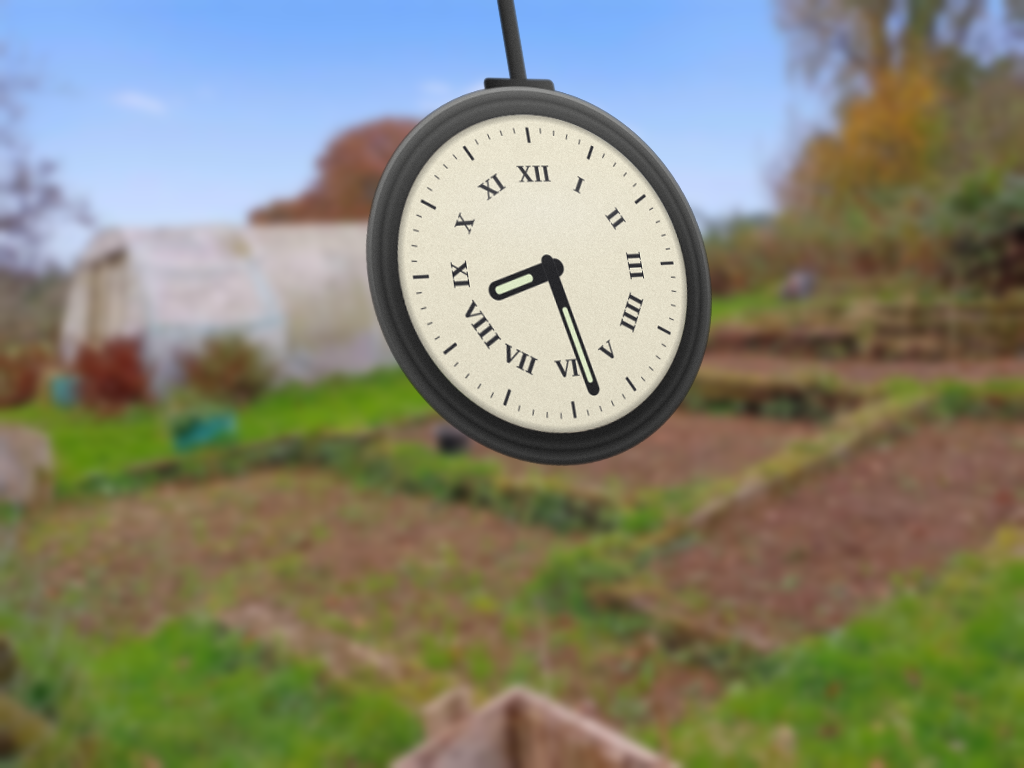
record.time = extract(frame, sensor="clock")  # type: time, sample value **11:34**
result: **8:28**
